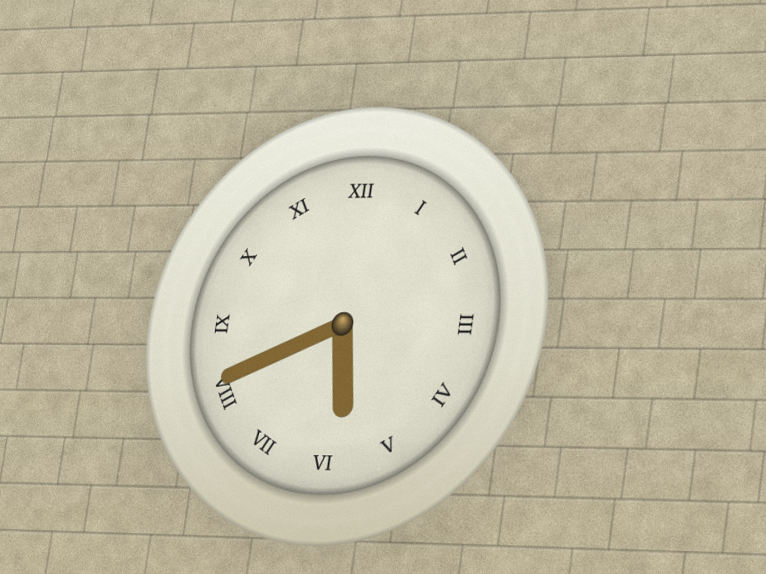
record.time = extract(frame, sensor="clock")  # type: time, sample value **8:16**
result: **5:41**
